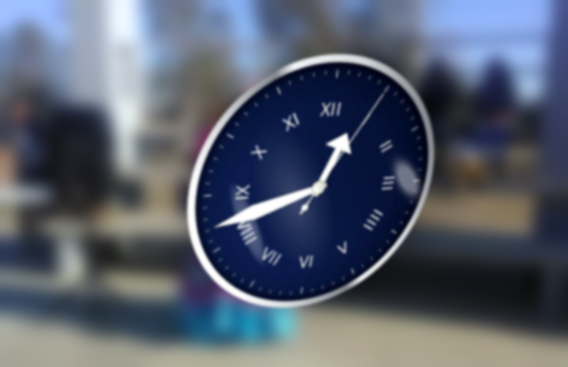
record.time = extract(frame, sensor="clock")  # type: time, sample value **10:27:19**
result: **12:42:05**
